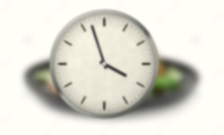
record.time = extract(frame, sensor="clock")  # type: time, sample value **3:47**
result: **3:57**
